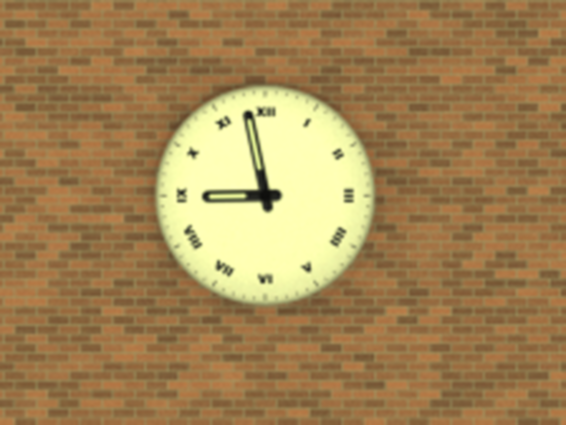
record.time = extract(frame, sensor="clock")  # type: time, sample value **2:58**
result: **8:58**
